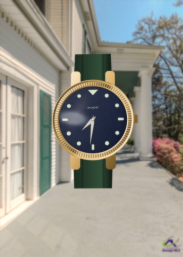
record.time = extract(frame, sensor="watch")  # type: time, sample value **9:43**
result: **7:31**
